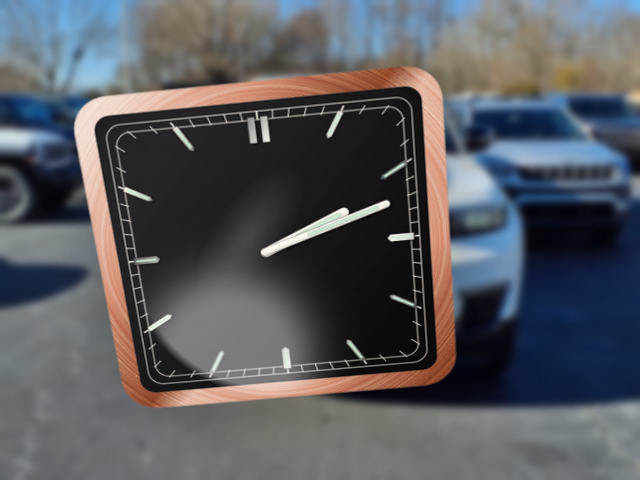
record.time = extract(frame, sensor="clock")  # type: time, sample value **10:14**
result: **2:12**
